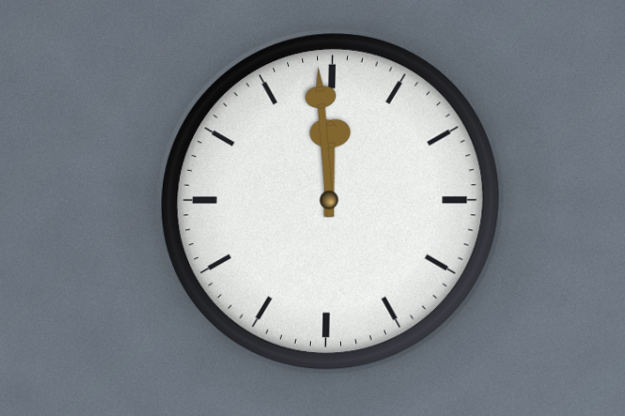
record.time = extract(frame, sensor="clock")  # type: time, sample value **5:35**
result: **11:59**
